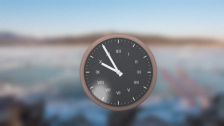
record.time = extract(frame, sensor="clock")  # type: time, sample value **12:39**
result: **9:55**
